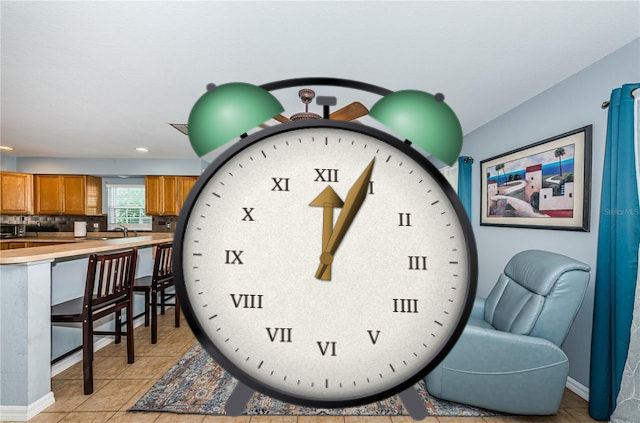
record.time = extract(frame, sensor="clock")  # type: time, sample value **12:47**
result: **12:04**
